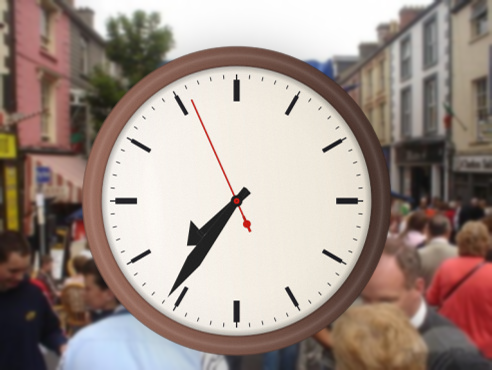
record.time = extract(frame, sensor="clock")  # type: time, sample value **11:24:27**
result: **7:35:56**
